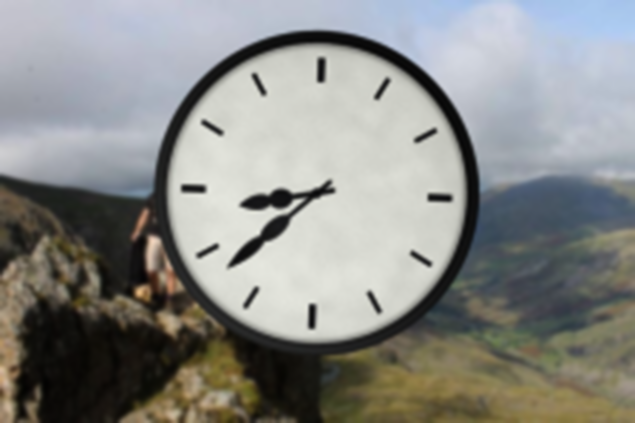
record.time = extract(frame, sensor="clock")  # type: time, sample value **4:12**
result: **8:38**
